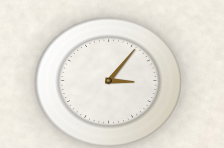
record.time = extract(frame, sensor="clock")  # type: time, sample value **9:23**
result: **3:06**
